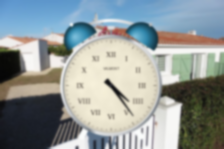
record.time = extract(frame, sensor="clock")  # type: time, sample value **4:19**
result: **4:24**
